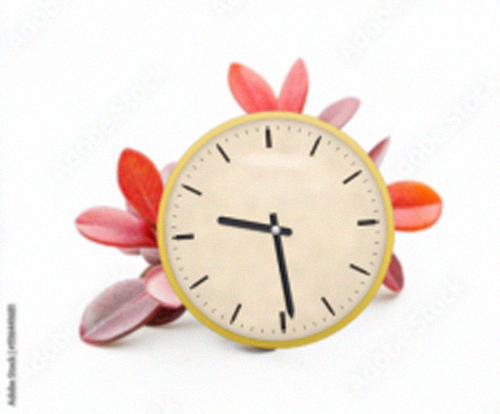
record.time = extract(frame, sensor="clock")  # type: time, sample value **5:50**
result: **9:29**
